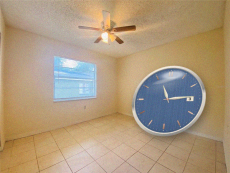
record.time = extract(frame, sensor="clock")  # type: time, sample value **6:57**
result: **11:14**
